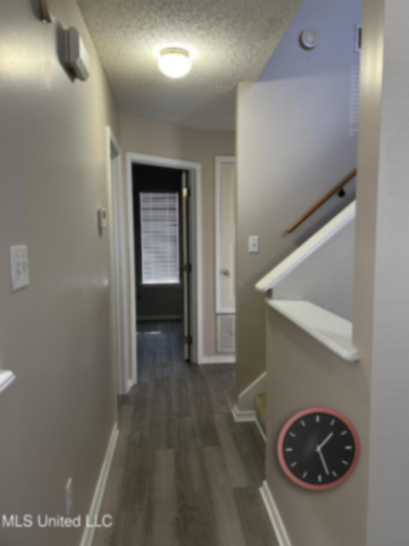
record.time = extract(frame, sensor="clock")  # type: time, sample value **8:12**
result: **1:27**
